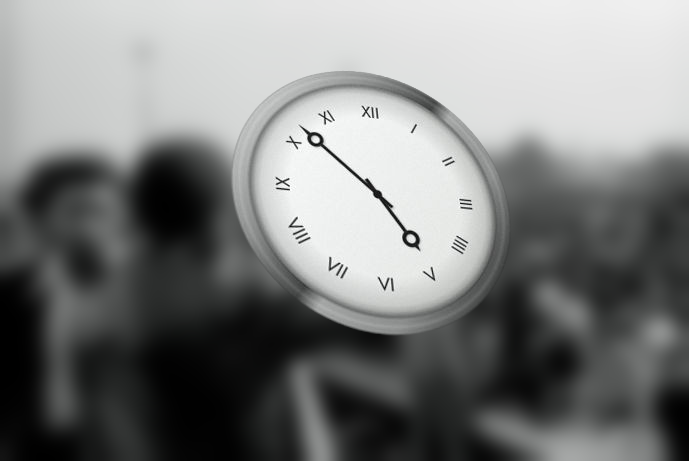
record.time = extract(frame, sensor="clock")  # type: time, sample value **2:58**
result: **4:52**
